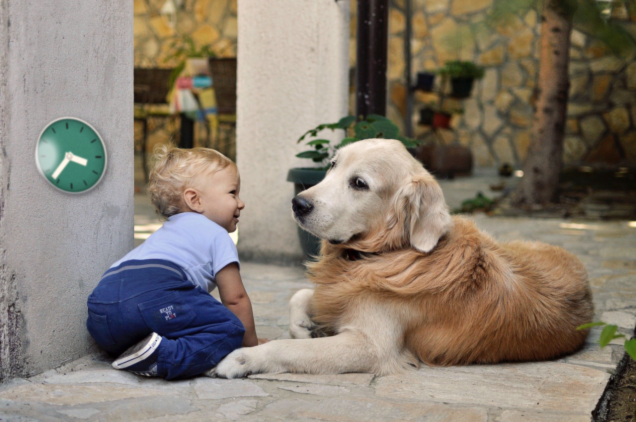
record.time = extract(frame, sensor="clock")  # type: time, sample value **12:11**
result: **3:37**
